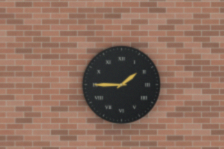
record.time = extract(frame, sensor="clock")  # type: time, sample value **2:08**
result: **1:45**
